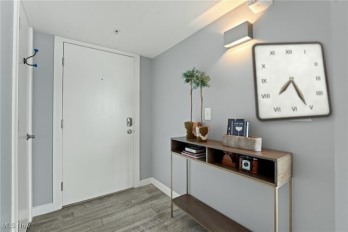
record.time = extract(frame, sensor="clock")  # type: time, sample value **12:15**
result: **7:26**
